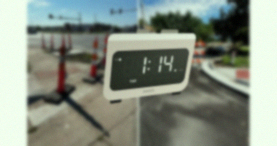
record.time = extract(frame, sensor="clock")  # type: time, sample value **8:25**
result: **1:14**
